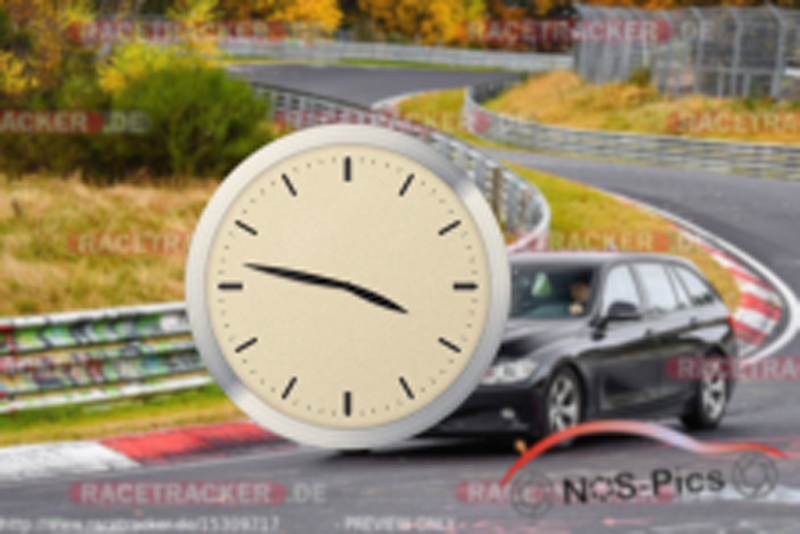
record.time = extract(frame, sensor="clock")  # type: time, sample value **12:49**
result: **3:47**
